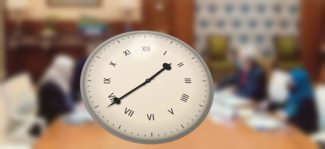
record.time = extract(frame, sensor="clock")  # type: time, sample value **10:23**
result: **1:39**
